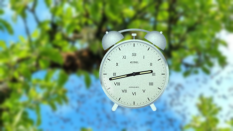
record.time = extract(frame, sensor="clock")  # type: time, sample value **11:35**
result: **2:43**
